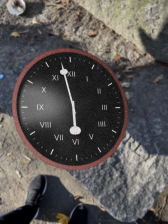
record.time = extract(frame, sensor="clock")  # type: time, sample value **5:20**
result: **5:58**
